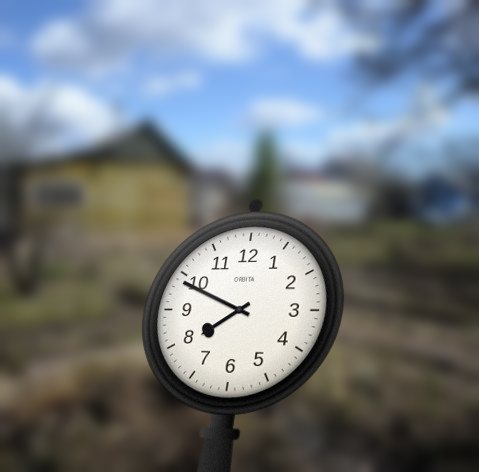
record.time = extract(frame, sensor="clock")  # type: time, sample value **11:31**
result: **7:49**
